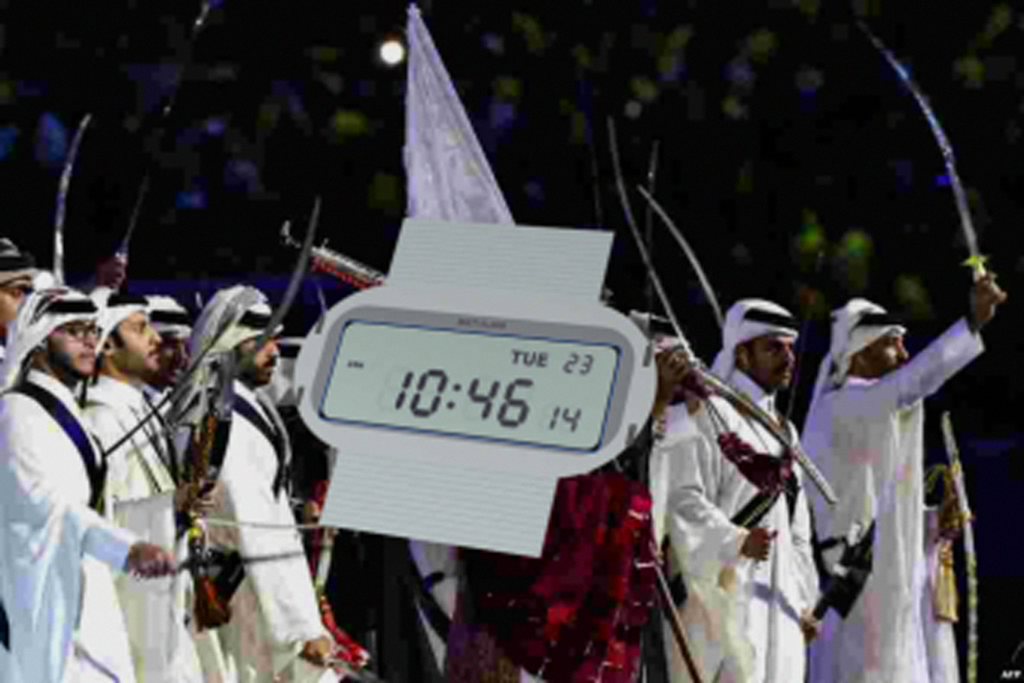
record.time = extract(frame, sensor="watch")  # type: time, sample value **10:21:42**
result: **10:46:14**
